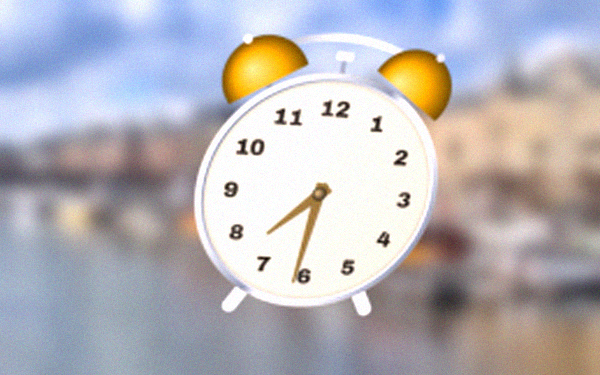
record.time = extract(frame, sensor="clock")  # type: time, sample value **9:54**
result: **7:31**
